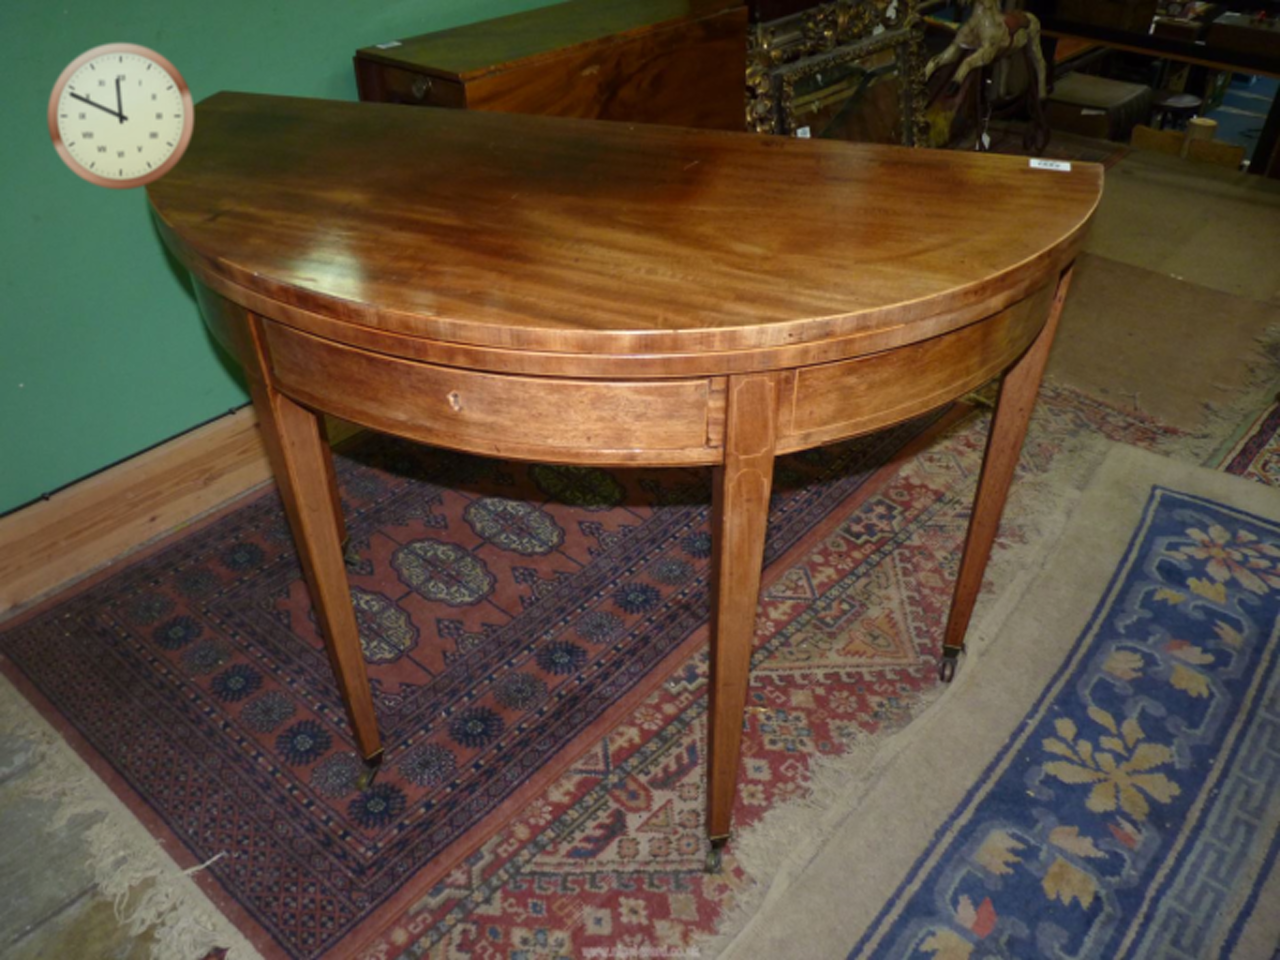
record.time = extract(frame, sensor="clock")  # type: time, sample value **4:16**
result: **11:49**
